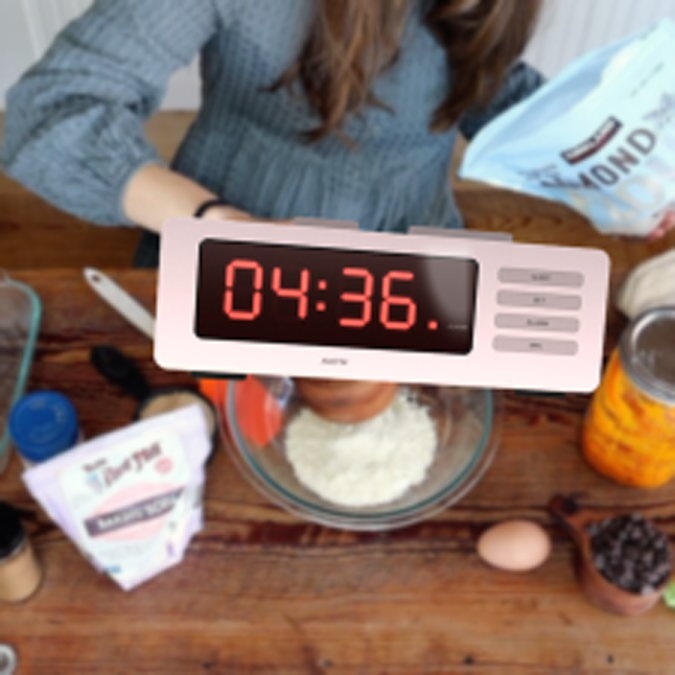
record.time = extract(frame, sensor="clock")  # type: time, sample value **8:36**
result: **4:36**
